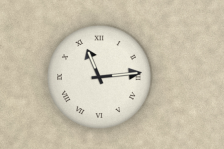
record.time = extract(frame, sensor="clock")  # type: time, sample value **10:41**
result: **11:14**
